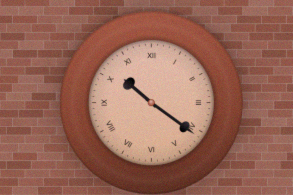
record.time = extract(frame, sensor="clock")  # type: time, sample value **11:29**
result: **10:21**
